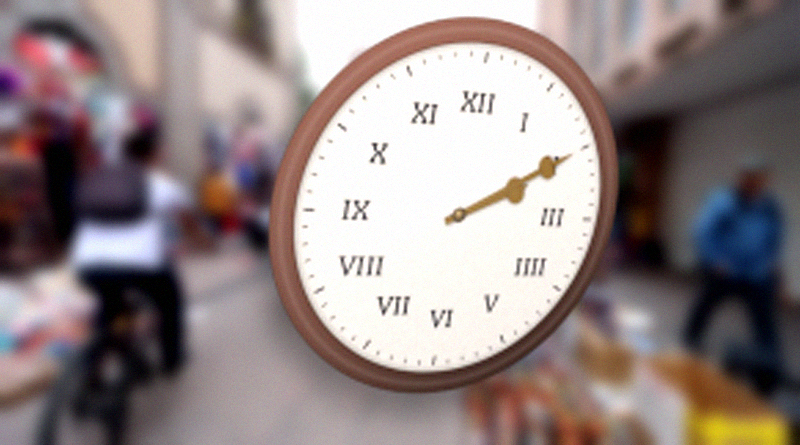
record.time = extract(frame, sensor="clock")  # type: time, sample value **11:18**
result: **2:10**
